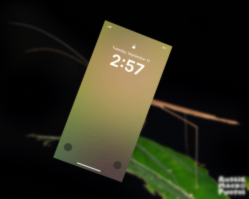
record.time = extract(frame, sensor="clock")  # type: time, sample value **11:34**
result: **2:57**
